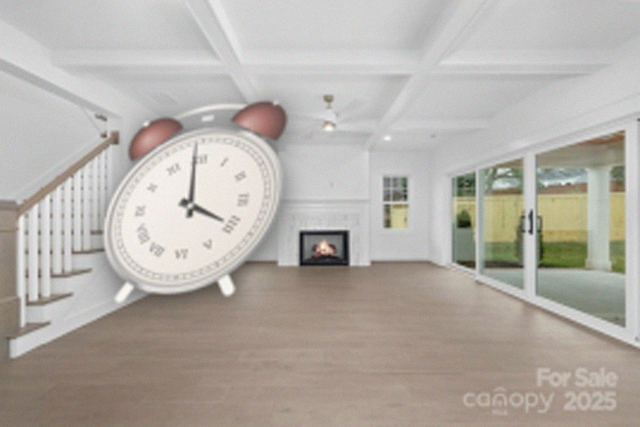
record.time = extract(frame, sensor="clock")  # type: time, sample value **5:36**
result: **3:59**
